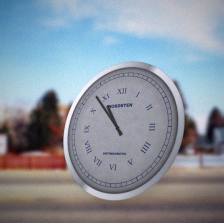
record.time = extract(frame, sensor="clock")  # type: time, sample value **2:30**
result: **10:53**
